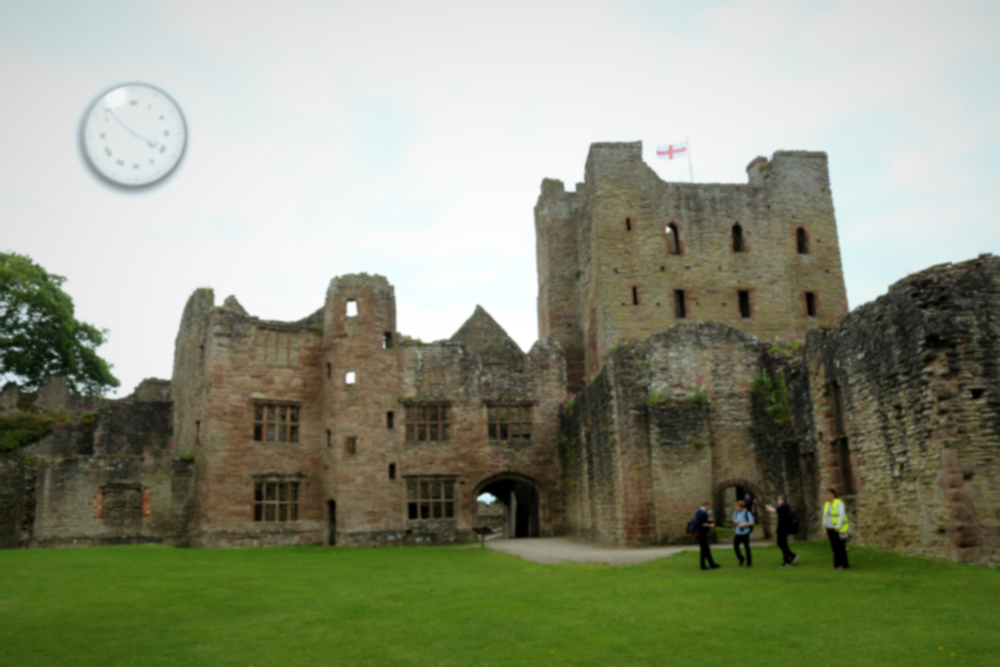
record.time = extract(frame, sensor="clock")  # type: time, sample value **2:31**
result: **3:52**
